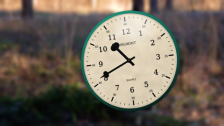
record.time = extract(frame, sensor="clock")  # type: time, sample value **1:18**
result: **10:41**
